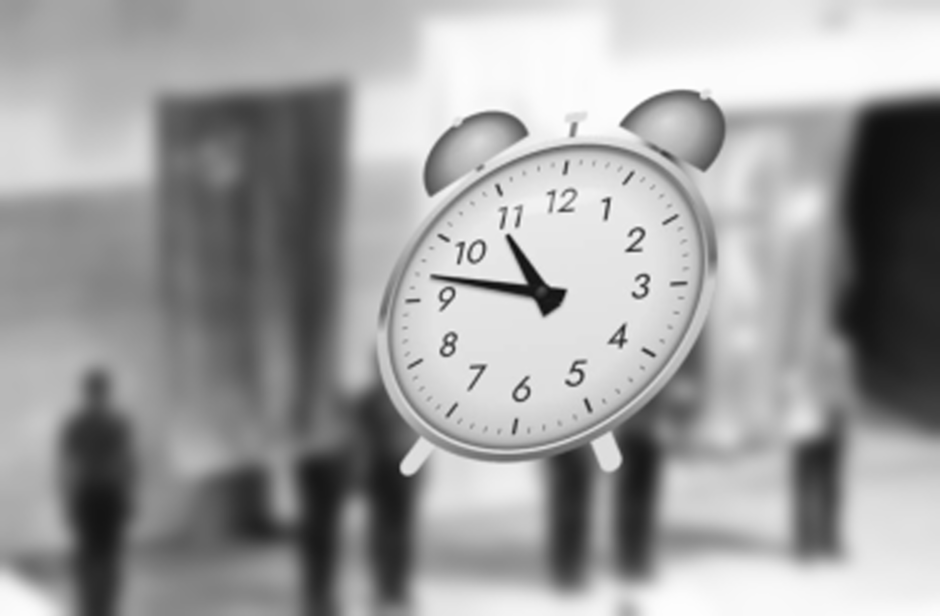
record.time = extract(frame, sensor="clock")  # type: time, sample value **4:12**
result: **10:47**
